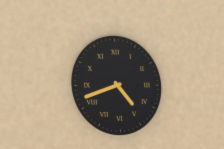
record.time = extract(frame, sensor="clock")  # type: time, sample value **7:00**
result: **4:42**
